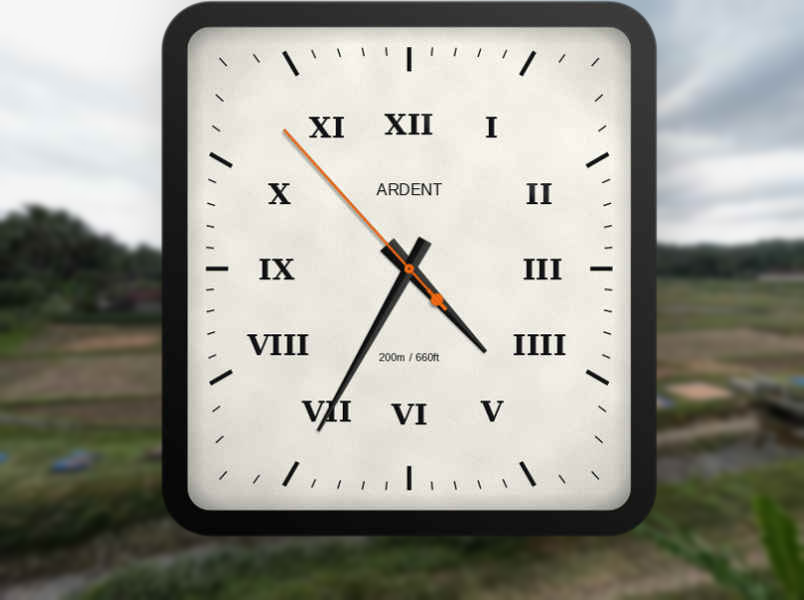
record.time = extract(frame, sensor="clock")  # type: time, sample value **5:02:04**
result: **4:34:53**
